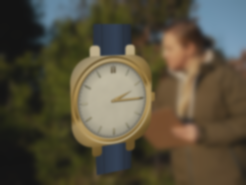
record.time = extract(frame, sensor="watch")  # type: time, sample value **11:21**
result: **2:15**
